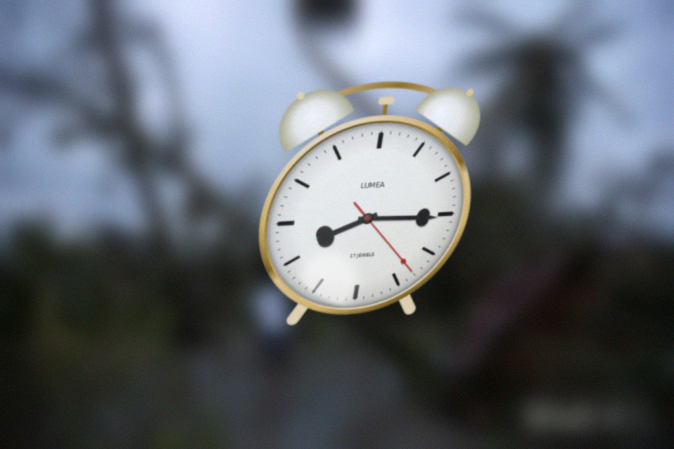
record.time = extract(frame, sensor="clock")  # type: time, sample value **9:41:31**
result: **8:15:23**
